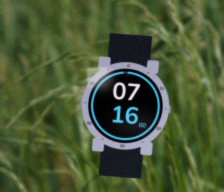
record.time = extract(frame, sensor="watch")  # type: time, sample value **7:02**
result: **7:16**
